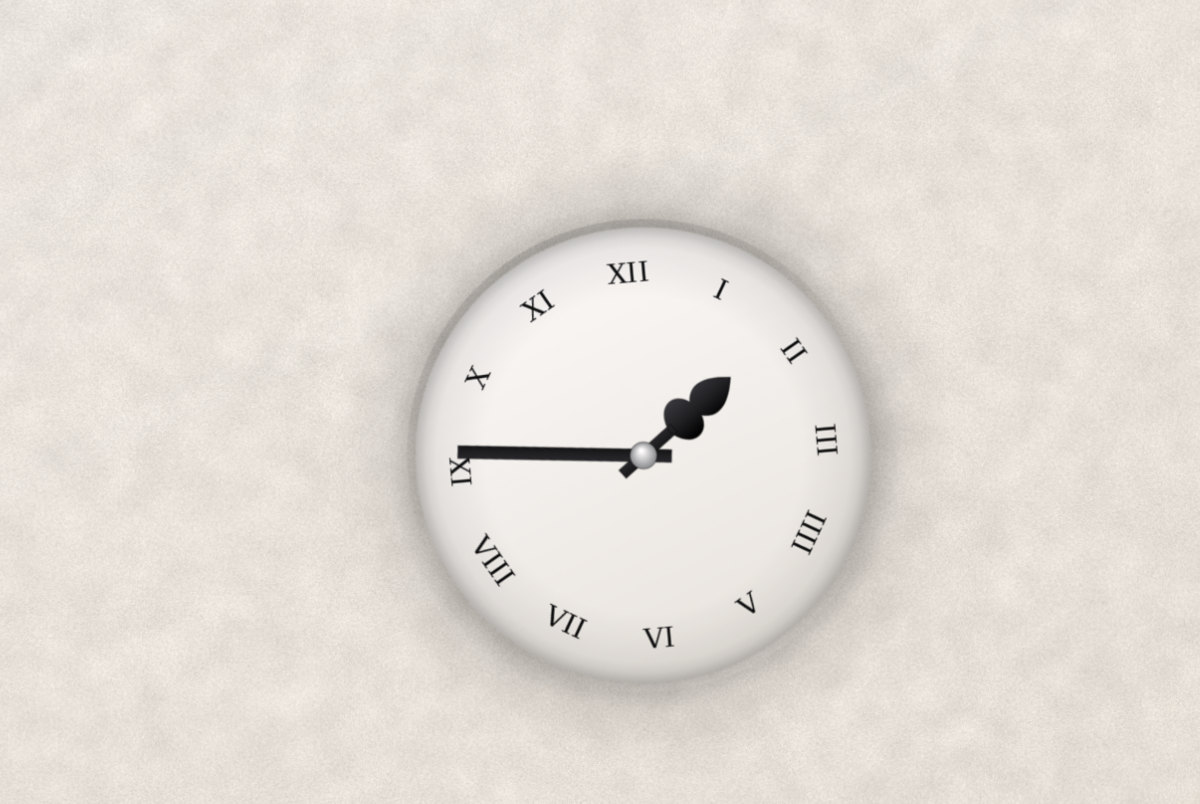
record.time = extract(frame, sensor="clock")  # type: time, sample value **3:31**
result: **1:46**
